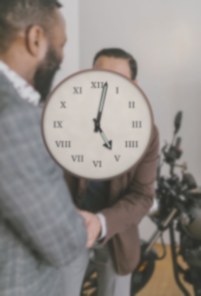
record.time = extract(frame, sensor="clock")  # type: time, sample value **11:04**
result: **5:02**
